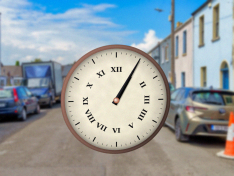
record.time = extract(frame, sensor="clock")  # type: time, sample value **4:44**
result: **1:05**
